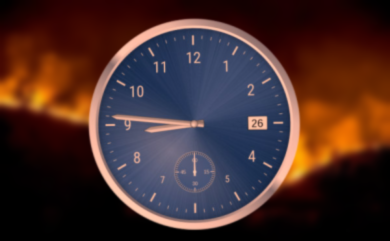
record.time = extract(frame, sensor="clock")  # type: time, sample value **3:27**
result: **8:46**
